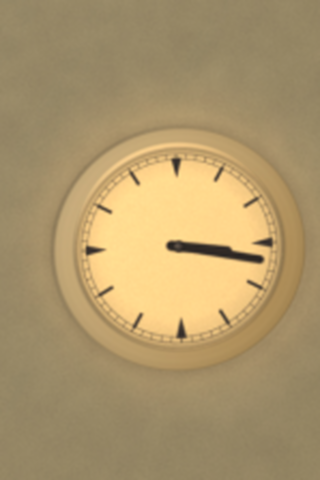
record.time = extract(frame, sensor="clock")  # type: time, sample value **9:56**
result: **3:17**
